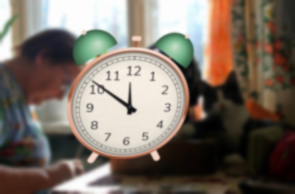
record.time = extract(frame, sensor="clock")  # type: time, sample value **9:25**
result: **11:51**
